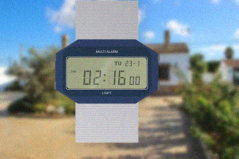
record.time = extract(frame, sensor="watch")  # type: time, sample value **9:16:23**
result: **2:16:00**
